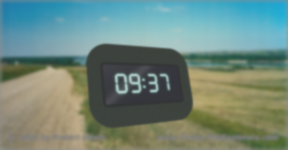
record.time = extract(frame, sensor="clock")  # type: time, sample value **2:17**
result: **9:37**
